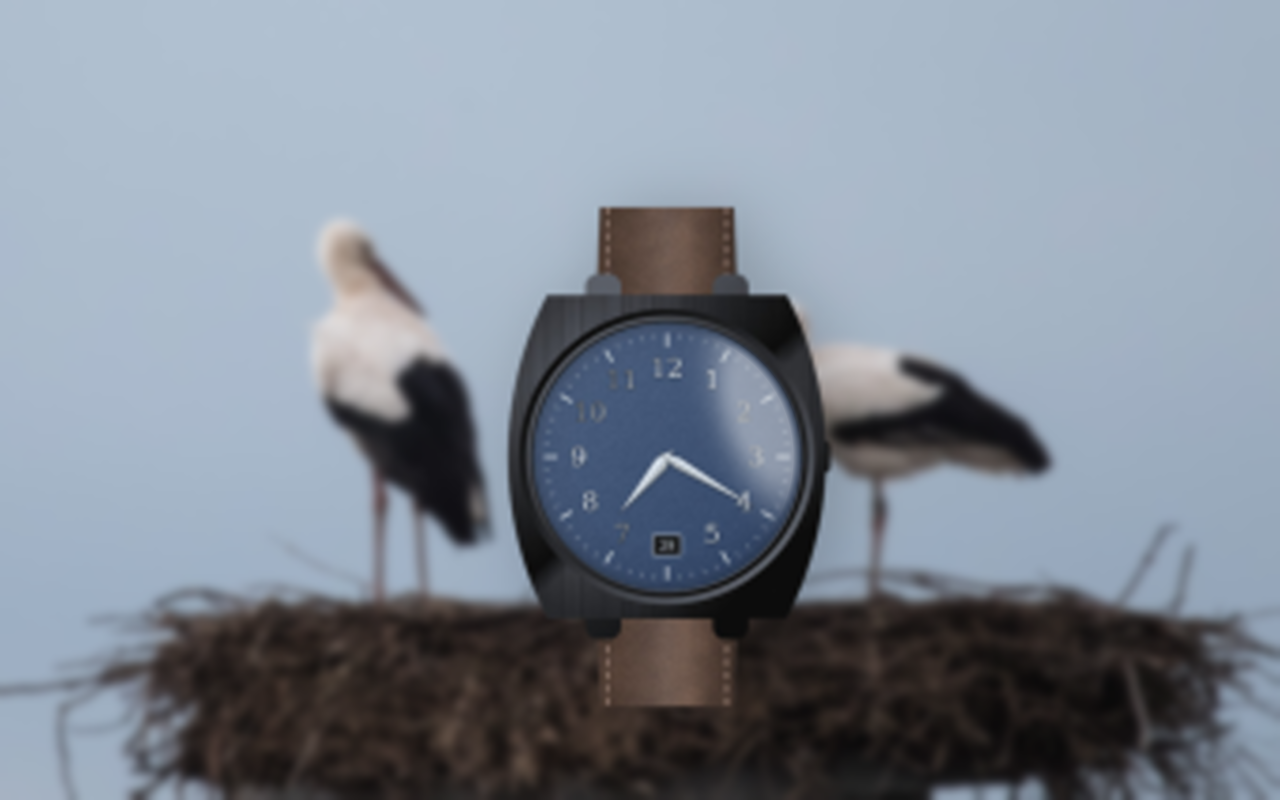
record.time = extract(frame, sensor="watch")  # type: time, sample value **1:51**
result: **7:20**
